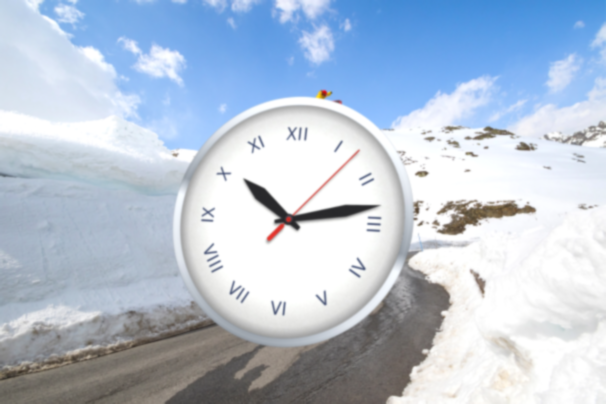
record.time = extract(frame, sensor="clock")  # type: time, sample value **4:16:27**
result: **10:13:07**
